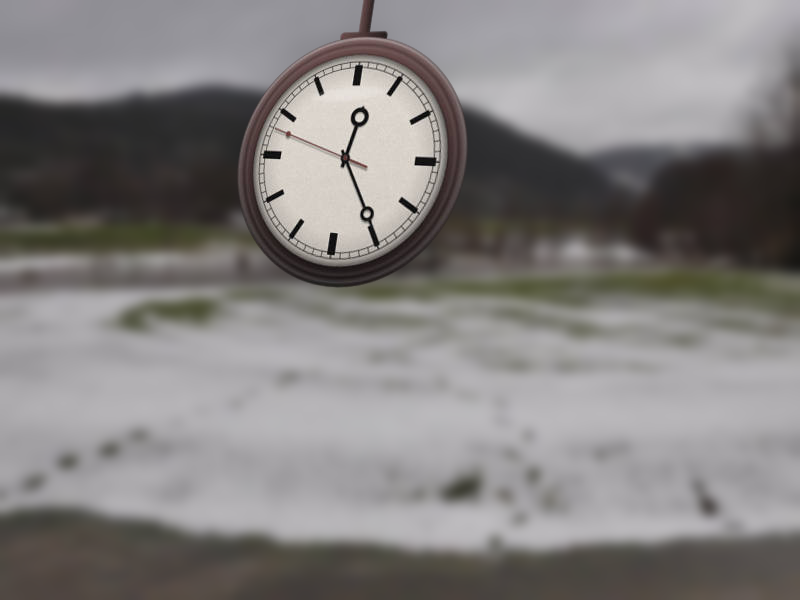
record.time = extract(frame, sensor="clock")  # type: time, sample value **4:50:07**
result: **12:24:48**
